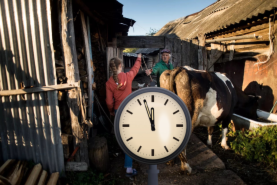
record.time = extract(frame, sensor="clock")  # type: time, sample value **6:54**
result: **11:57**
